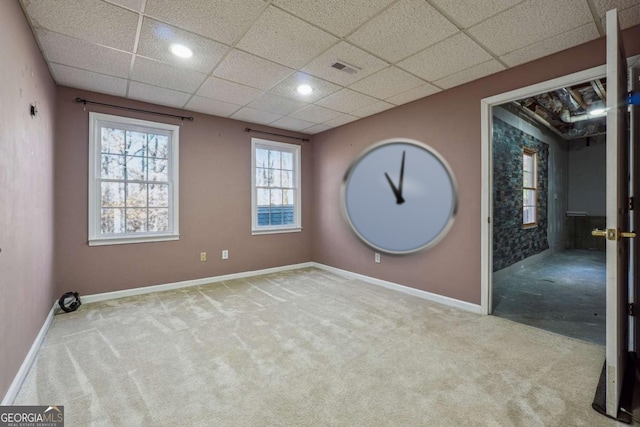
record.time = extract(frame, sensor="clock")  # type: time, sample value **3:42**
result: **11:01**
